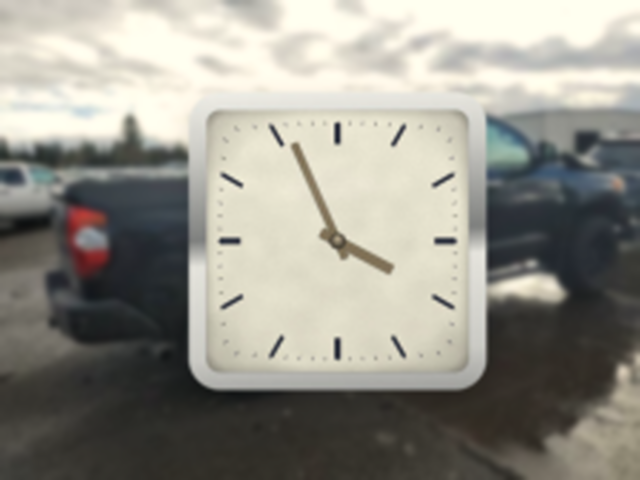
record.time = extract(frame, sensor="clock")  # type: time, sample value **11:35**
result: **3:56**
